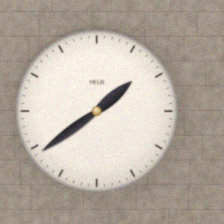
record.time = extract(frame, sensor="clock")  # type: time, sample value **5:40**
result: **1:39**
